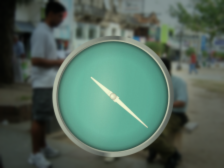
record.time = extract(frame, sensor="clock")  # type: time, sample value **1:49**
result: **10:22**
